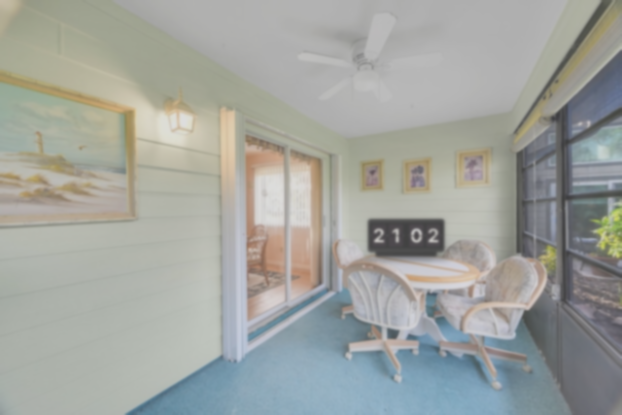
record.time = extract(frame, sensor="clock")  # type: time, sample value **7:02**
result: **21:02**
